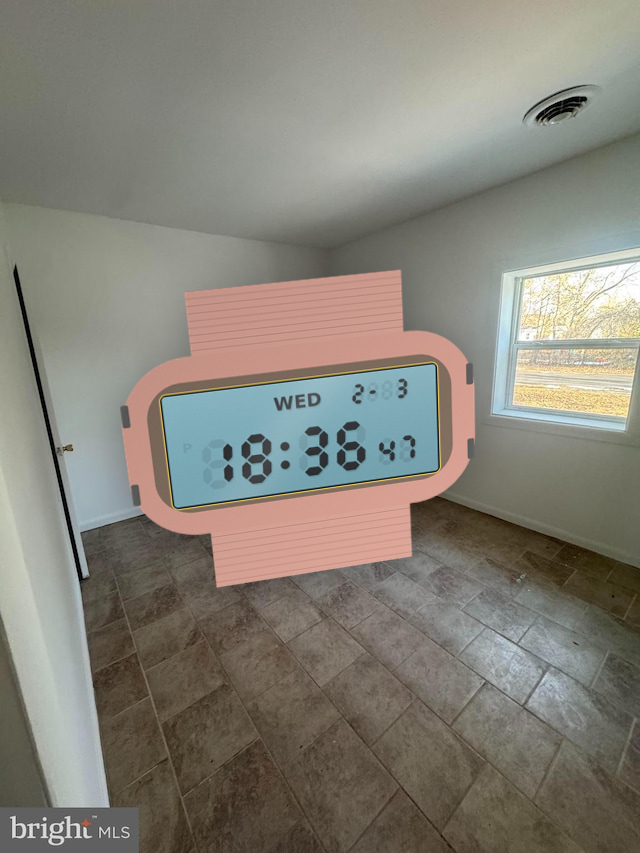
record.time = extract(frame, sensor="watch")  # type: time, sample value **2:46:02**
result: **18:36:47**
